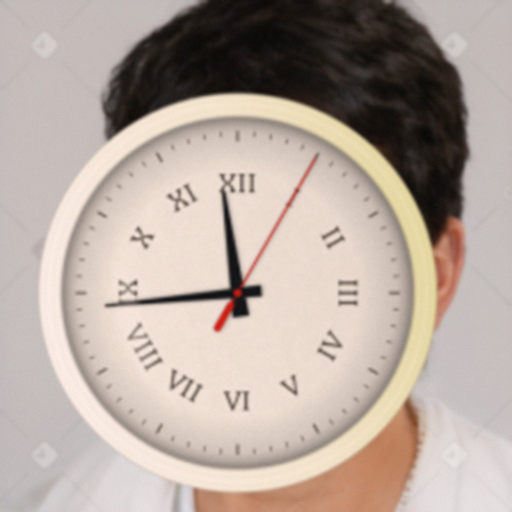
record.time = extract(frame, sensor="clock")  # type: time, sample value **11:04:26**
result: **11:44:05**
